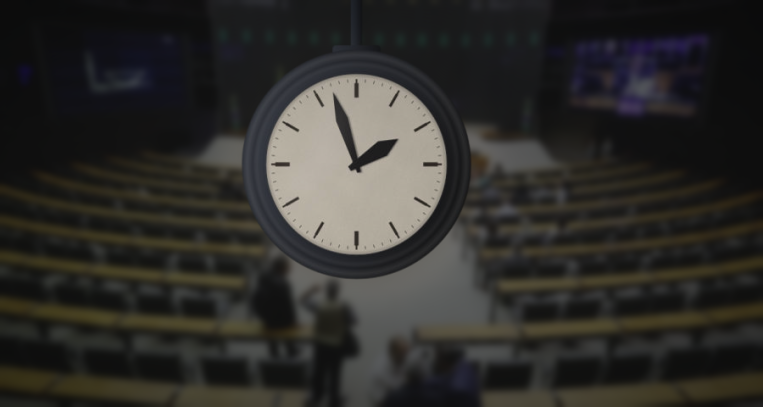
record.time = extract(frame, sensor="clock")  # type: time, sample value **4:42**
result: **1:57**
